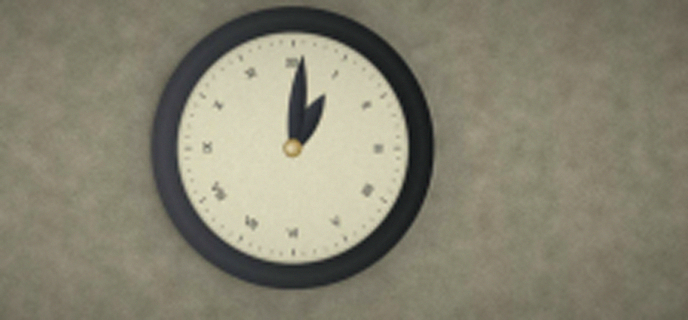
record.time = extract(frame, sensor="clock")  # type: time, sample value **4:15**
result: **1:01**
